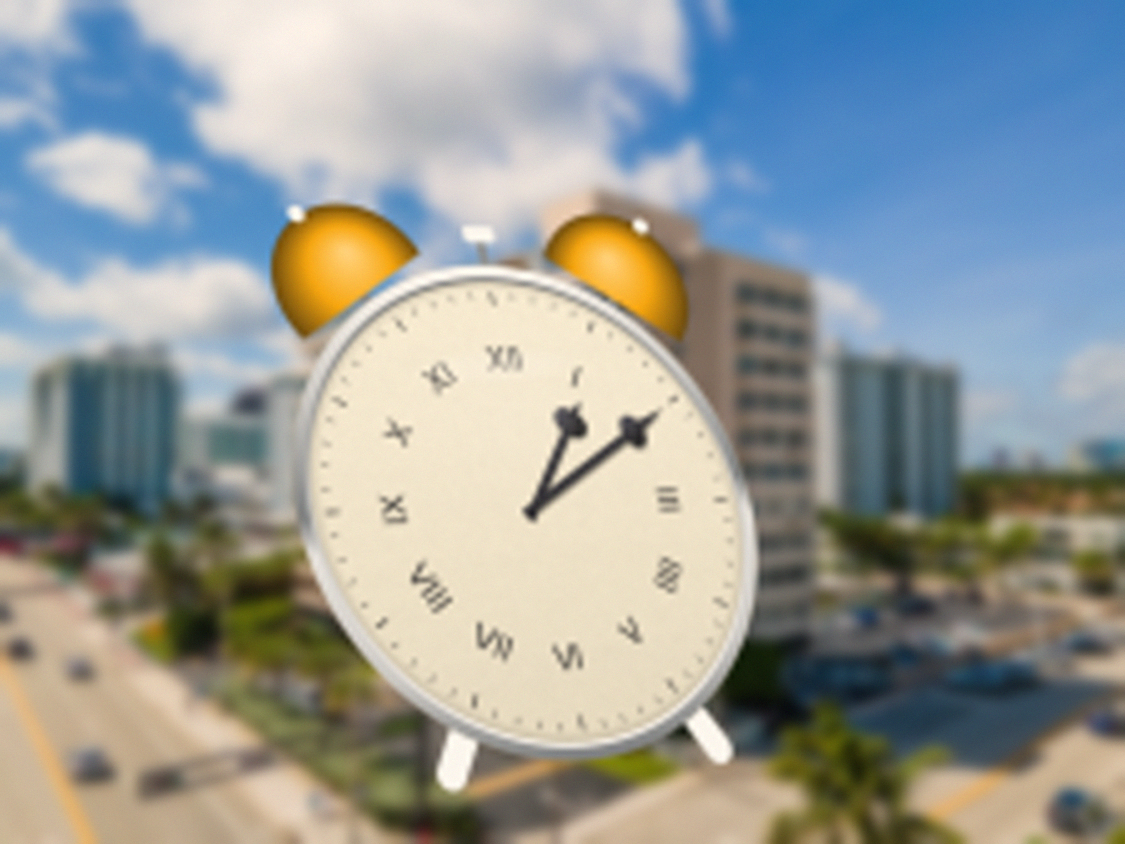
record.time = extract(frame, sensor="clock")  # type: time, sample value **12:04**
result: **1:10**
